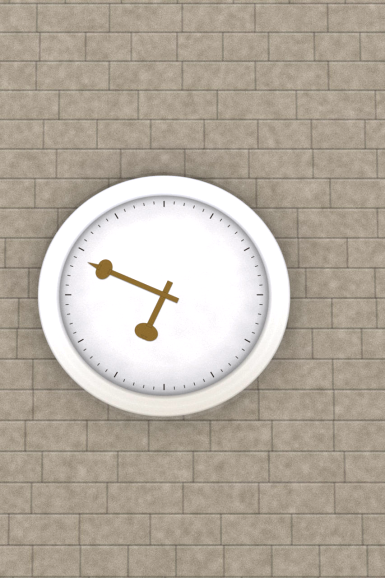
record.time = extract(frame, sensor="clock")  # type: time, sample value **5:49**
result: **6:49**
